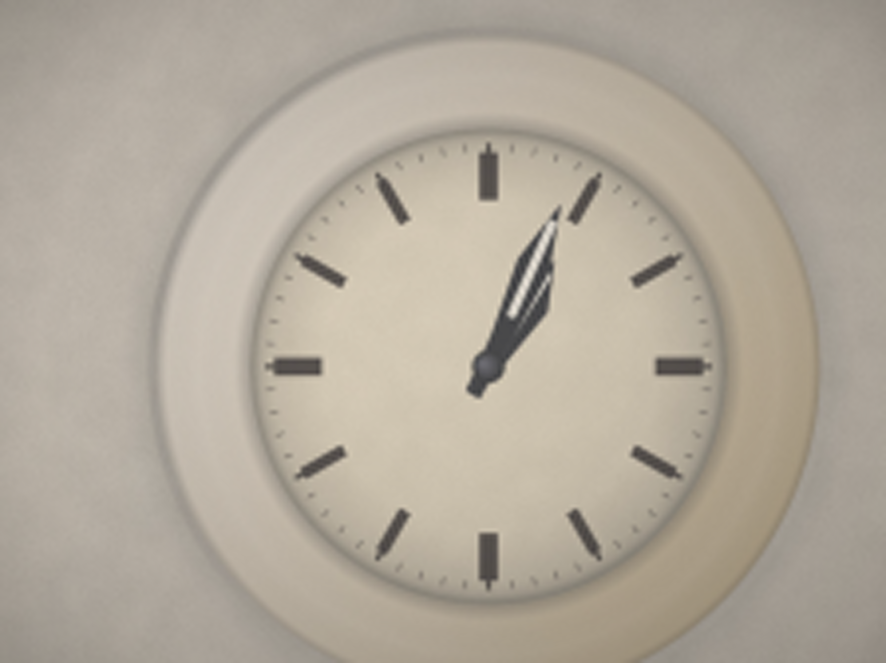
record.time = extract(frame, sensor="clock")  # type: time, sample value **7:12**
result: **1:04**
